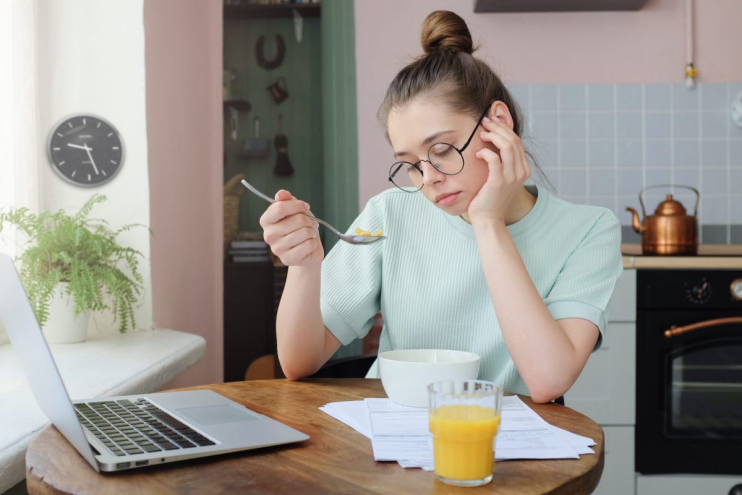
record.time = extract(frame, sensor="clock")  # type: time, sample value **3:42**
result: **9:27**
